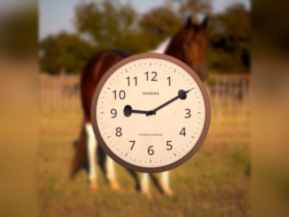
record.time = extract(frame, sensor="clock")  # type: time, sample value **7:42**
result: **9:10**
